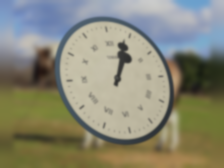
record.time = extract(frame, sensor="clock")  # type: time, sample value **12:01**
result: **1:04**
